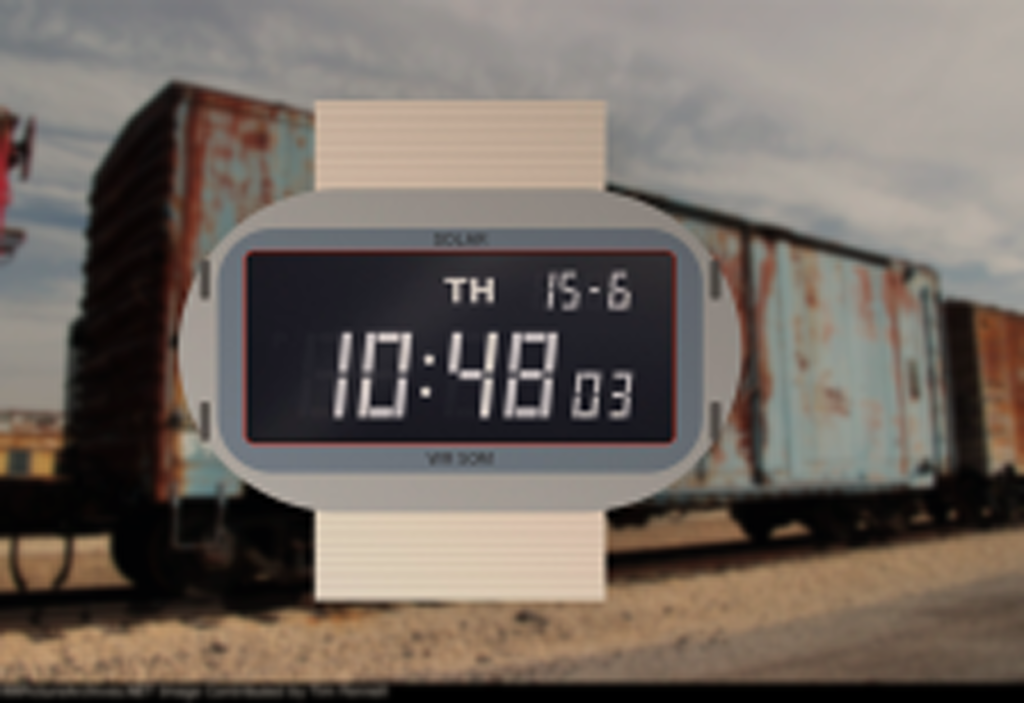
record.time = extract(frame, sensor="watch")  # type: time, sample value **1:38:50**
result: **10:48:03**
